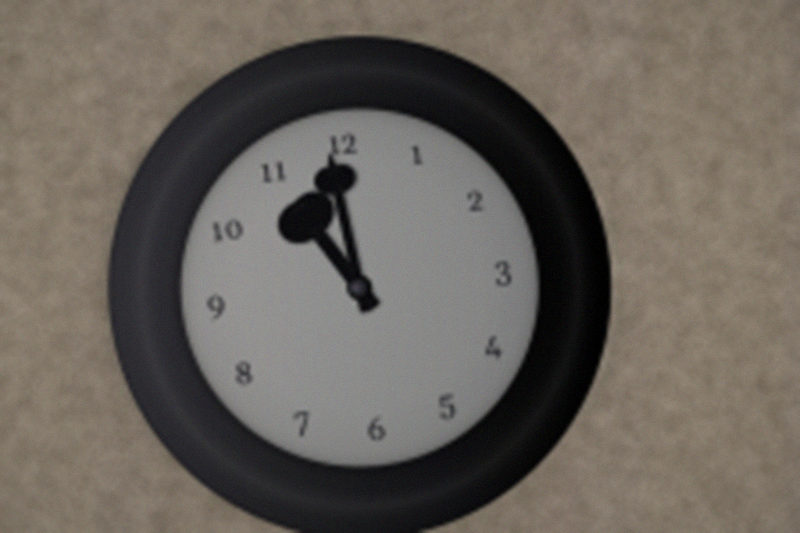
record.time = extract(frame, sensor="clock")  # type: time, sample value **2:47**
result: **10:59**
